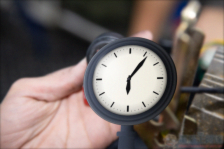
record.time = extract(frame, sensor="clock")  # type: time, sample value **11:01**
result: **6:06**
